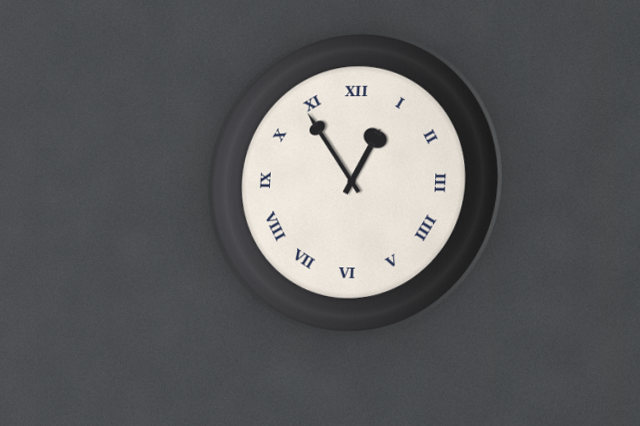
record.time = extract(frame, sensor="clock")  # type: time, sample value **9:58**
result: **12:54**
